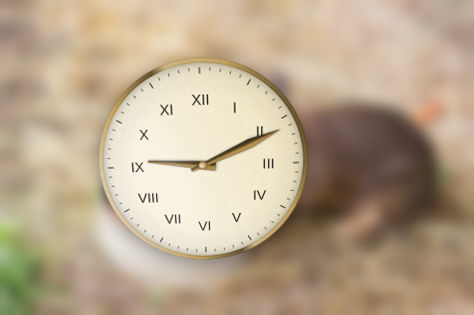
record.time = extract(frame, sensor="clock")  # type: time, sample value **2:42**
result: **9:11**
